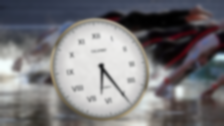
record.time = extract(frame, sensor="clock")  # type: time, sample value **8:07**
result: **6:25**
